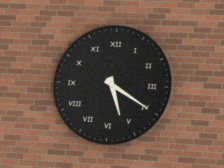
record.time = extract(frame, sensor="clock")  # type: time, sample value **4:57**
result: **5:20**
